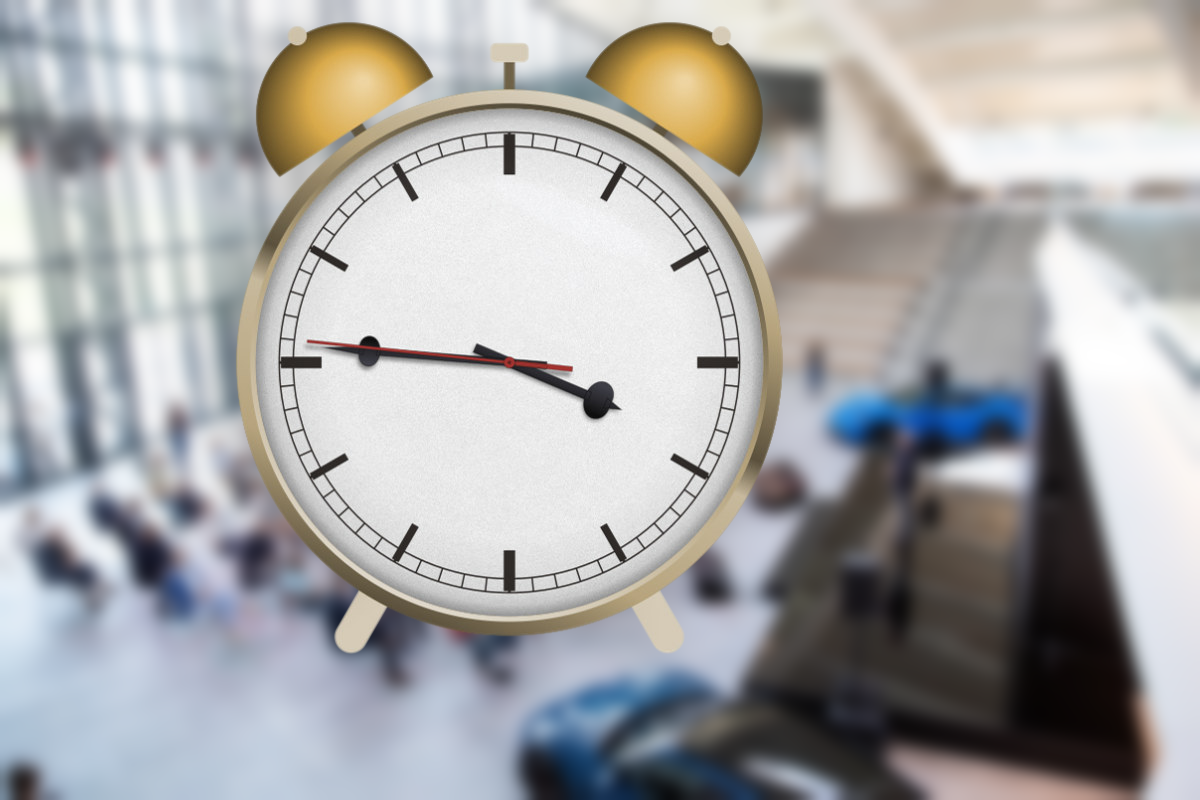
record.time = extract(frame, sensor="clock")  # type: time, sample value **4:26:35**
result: **3:45:46**
